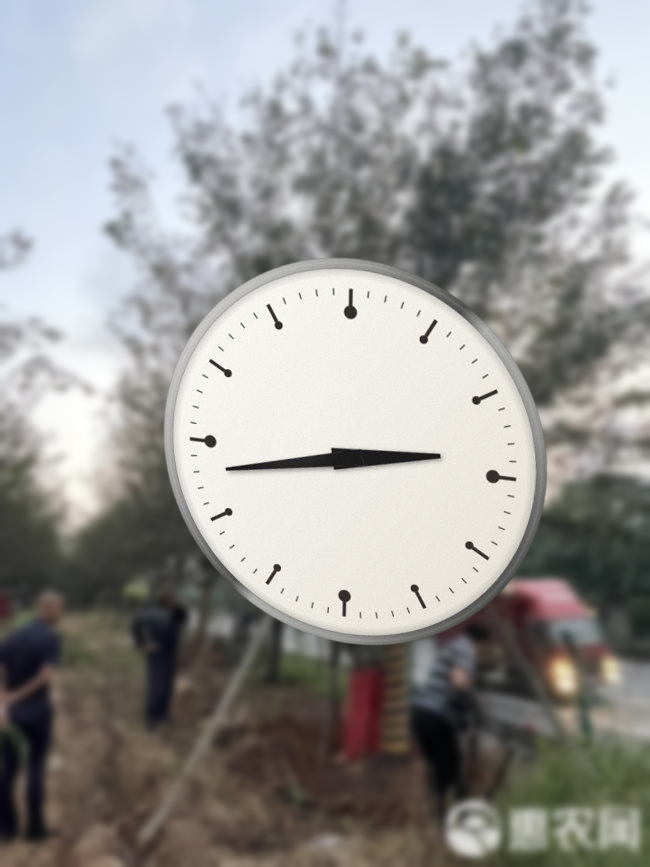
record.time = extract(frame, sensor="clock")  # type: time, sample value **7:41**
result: **2:43**
